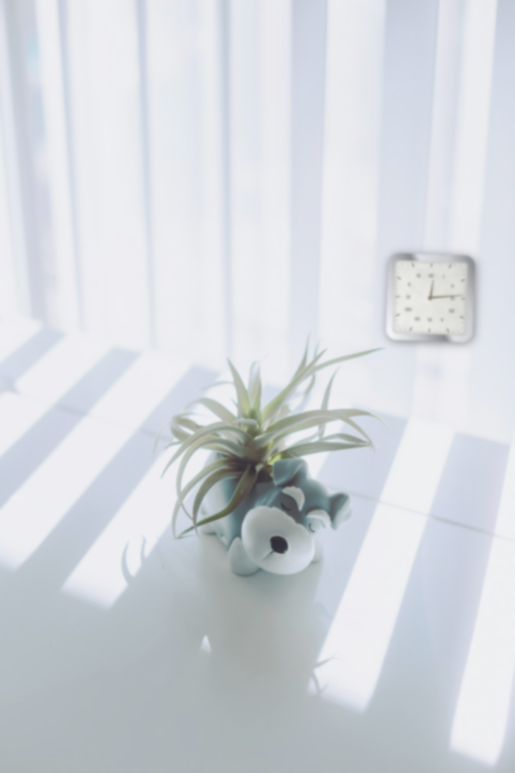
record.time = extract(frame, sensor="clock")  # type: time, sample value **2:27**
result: **12:14**
